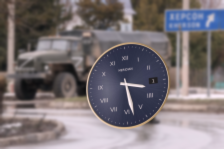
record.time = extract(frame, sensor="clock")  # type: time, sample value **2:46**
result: **3:28**
